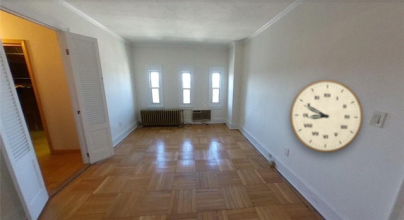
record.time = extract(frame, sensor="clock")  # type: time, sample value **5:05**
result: **8:49**
